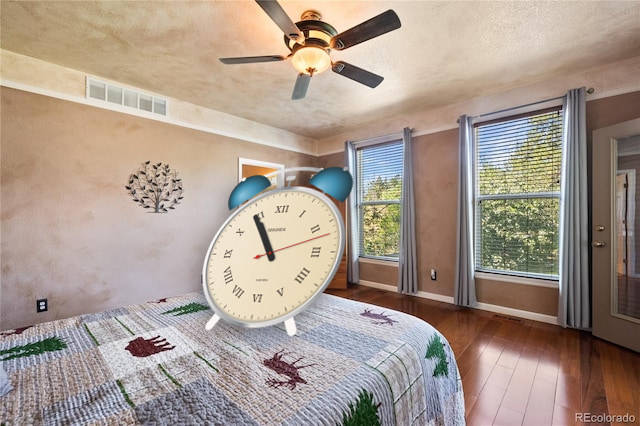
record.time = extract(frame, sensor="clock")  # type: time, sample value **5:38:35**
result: **10:54:12**
